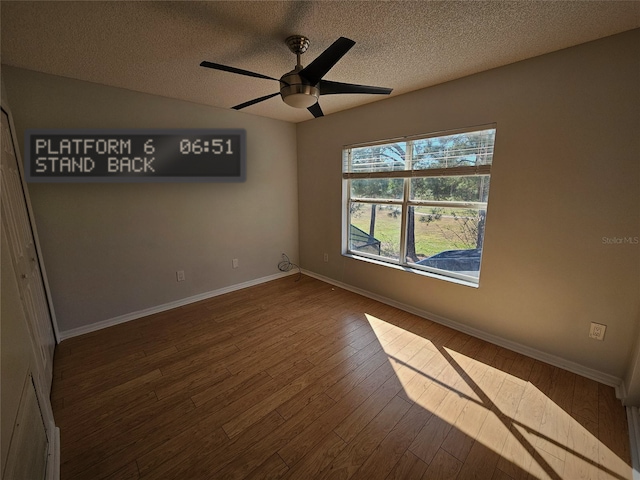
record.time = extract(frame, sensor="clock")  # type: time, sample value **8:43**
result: **6:51**
